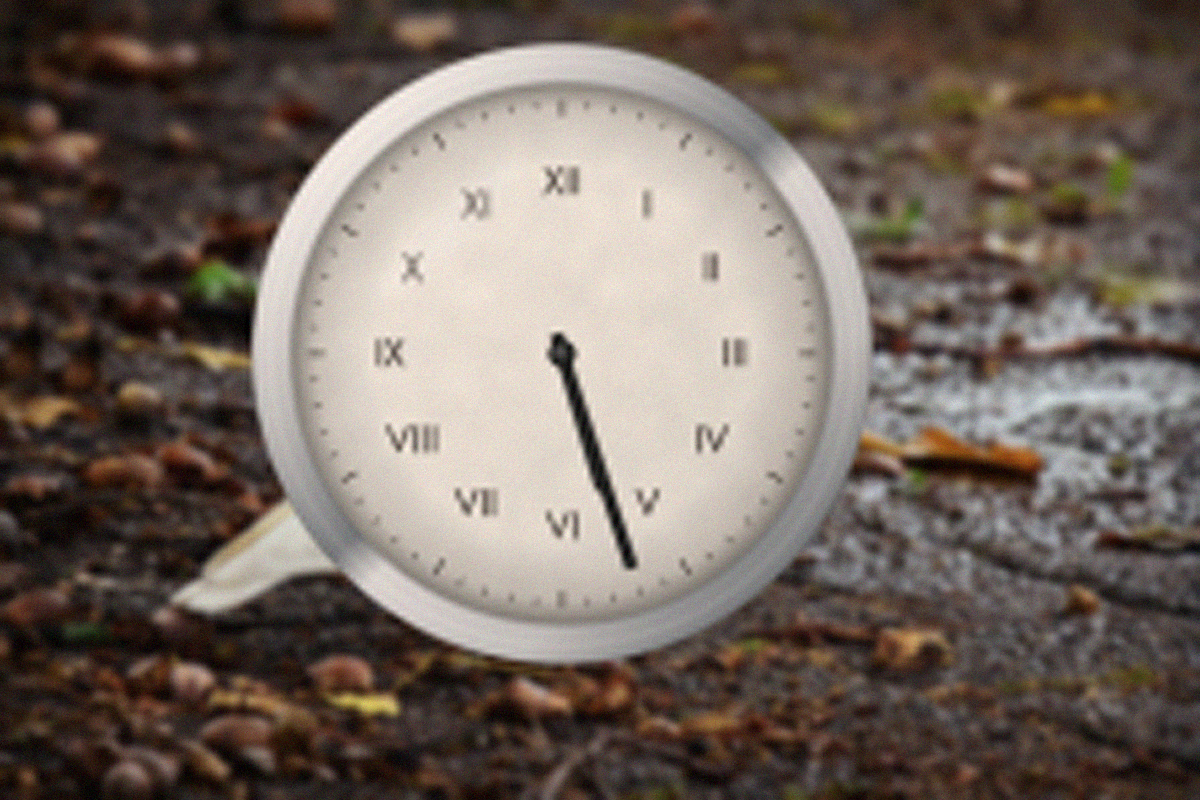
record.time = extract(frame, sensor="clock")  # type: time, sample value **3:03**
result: **5:27**
